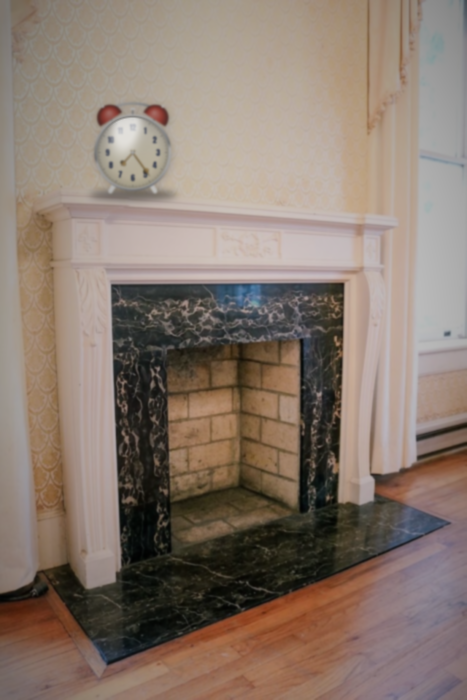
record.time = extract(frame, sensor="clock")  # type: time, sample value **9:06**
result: **7:24**
